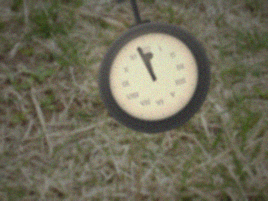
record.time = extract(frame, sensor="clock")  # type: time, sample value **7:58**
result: **11:58**
